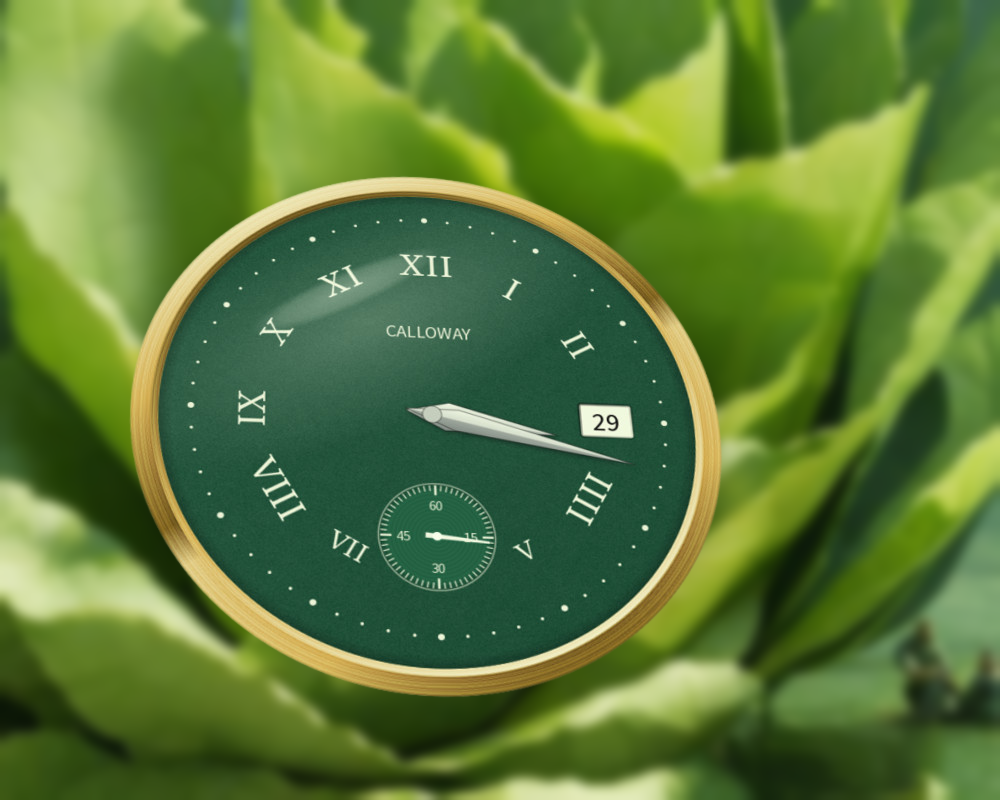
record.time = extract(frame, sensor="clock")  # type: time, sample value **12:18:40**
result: **3:17:16**
